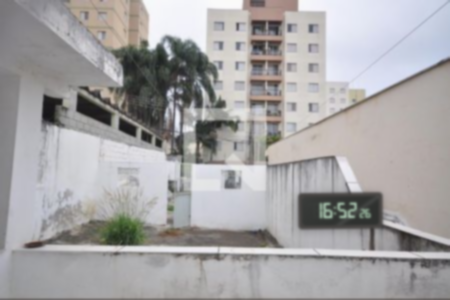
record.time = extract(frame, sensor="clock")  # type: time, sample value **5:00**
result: **16:52**
